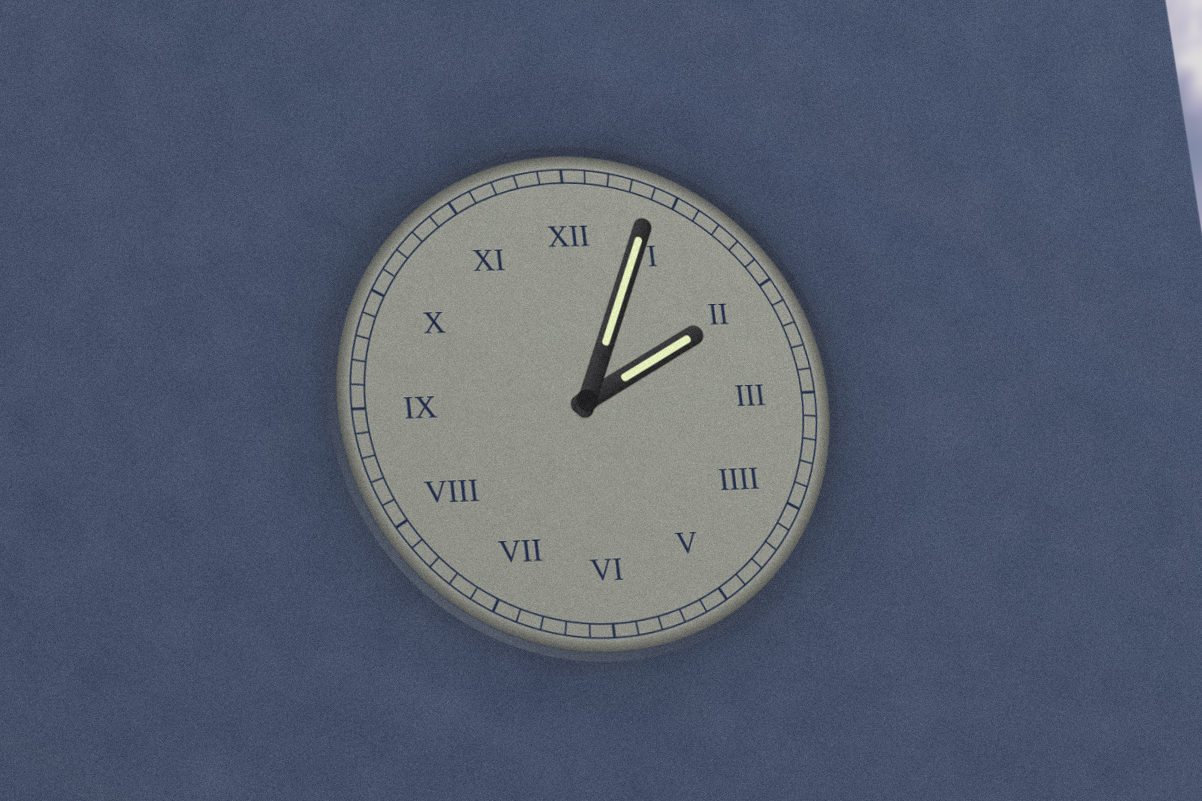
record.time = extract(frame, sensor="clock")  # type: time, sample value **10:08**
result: **2:04**
